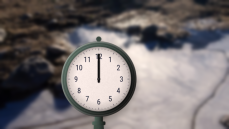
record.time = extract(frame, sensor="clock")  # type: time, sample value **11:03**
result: **12:00**
